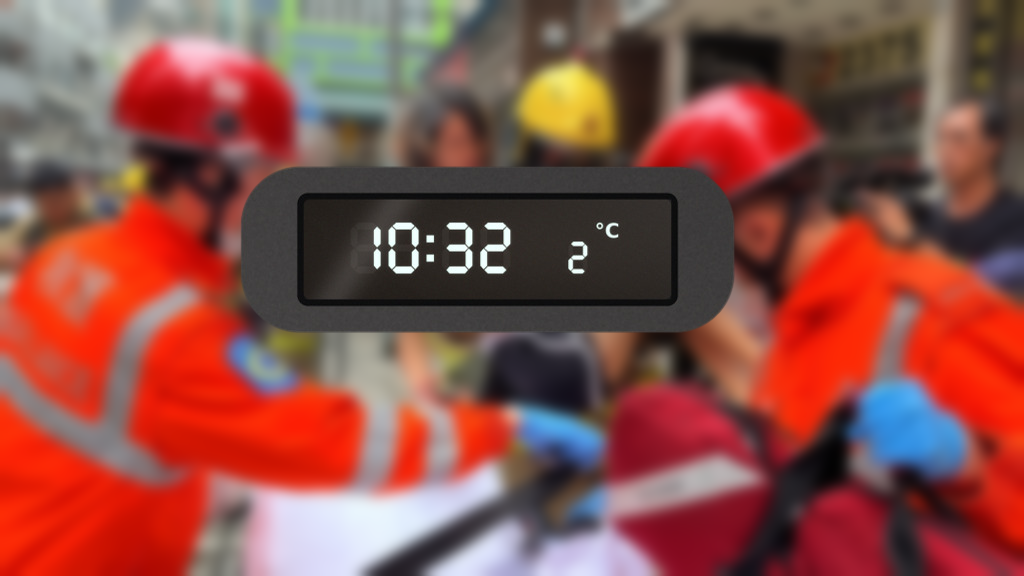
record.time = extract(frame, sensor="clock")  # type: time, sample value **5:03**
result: **10:32**
